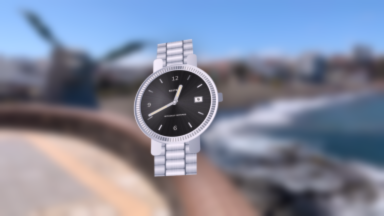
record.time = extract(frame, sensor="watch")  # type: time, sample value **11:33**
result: **12:41**
